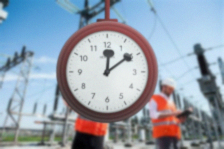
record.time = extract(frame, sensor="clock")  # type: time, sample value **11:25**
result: **12:09**
